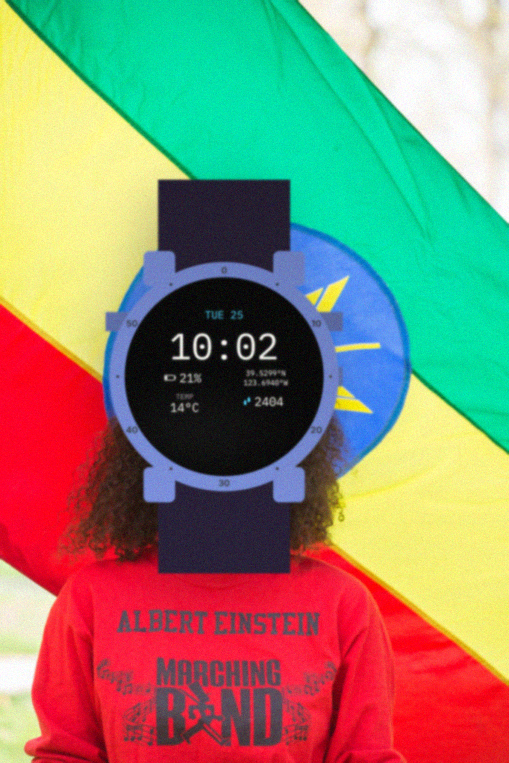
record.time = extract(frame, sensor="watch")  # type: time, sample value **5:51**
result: **10:02**
